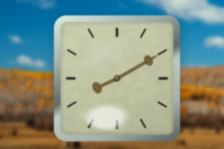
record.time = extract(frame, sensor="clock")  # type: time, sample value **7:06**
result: **8:10**
